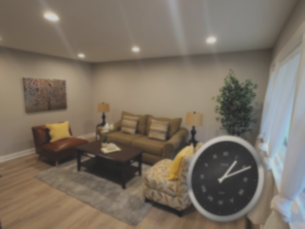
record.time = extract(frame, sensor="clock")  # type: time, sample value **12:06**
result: **1:11**
